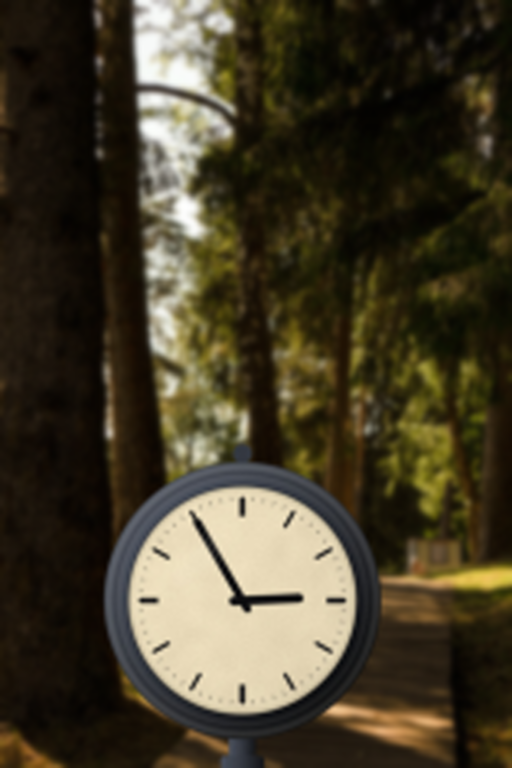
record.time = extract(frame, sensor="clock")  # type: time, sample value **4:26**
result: **2:55**
